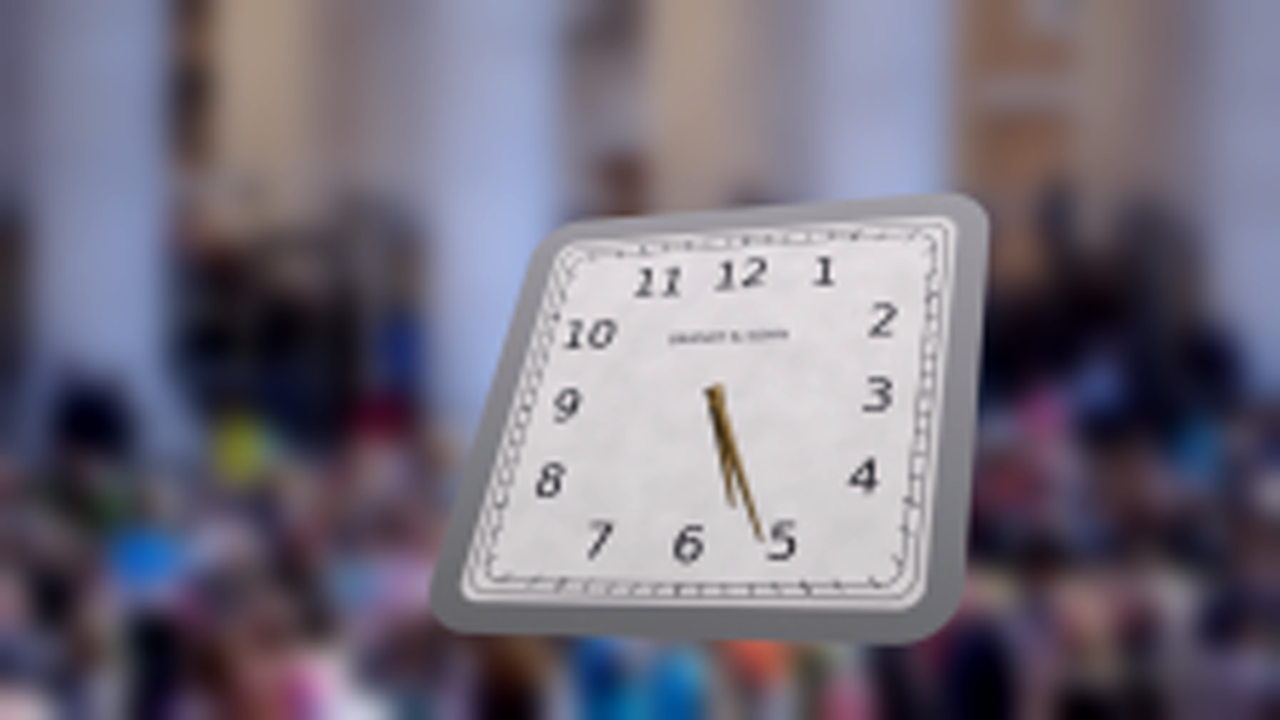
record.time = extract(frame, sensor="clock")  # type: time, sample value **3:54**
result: **5:26**
